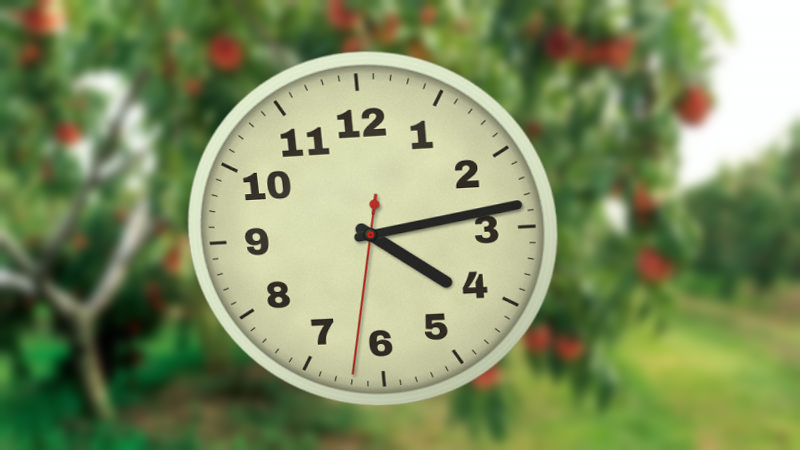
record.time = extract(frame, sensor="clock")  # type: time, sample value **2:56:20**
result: **4:13:32**
